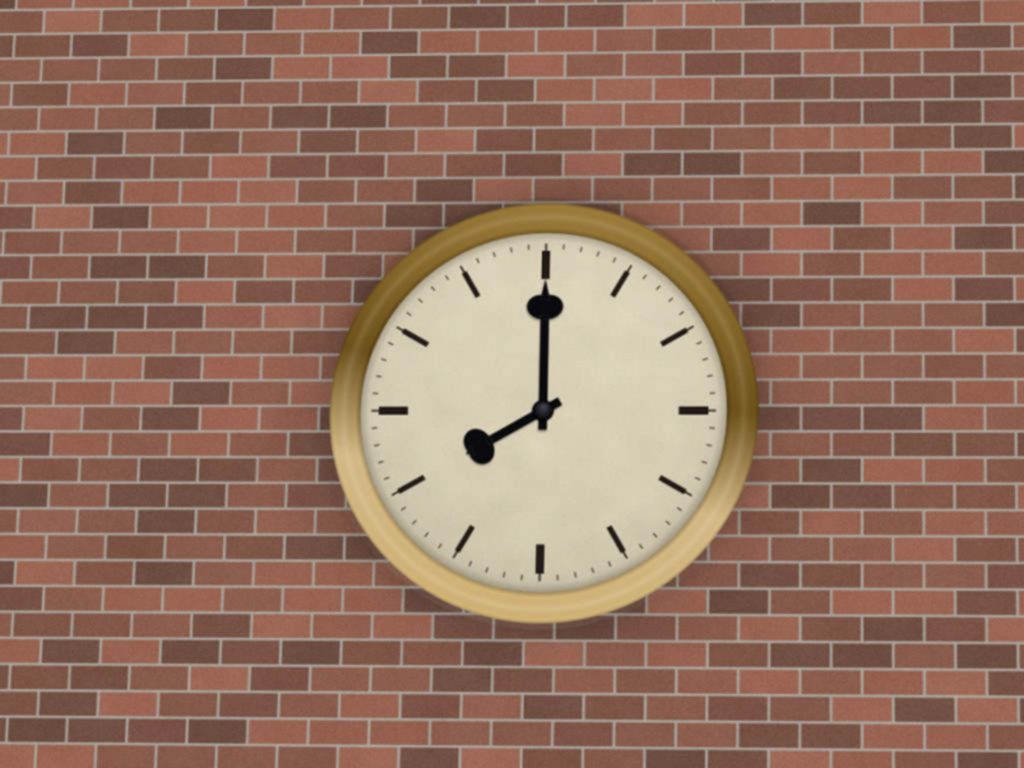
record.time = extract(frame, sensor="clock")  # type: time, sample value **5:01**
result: **8:00**
